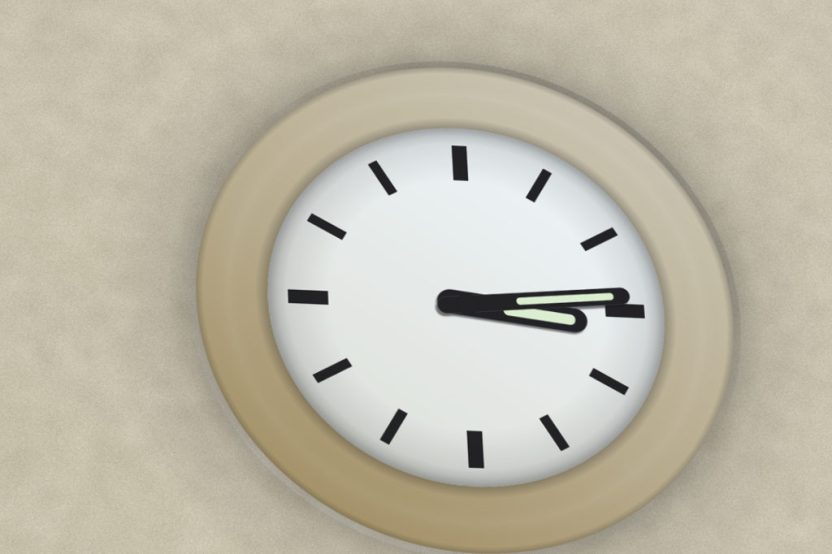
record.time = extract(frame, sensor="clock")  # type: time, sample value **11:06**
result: **3:14**
